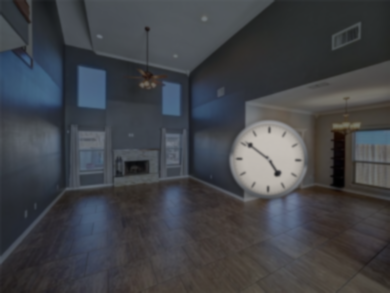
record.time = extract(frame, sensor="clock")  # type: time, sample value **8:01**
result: **4:51**
